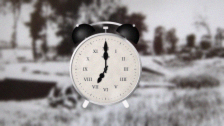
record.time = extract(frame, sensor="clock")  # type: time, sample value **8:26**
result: **7:00**
